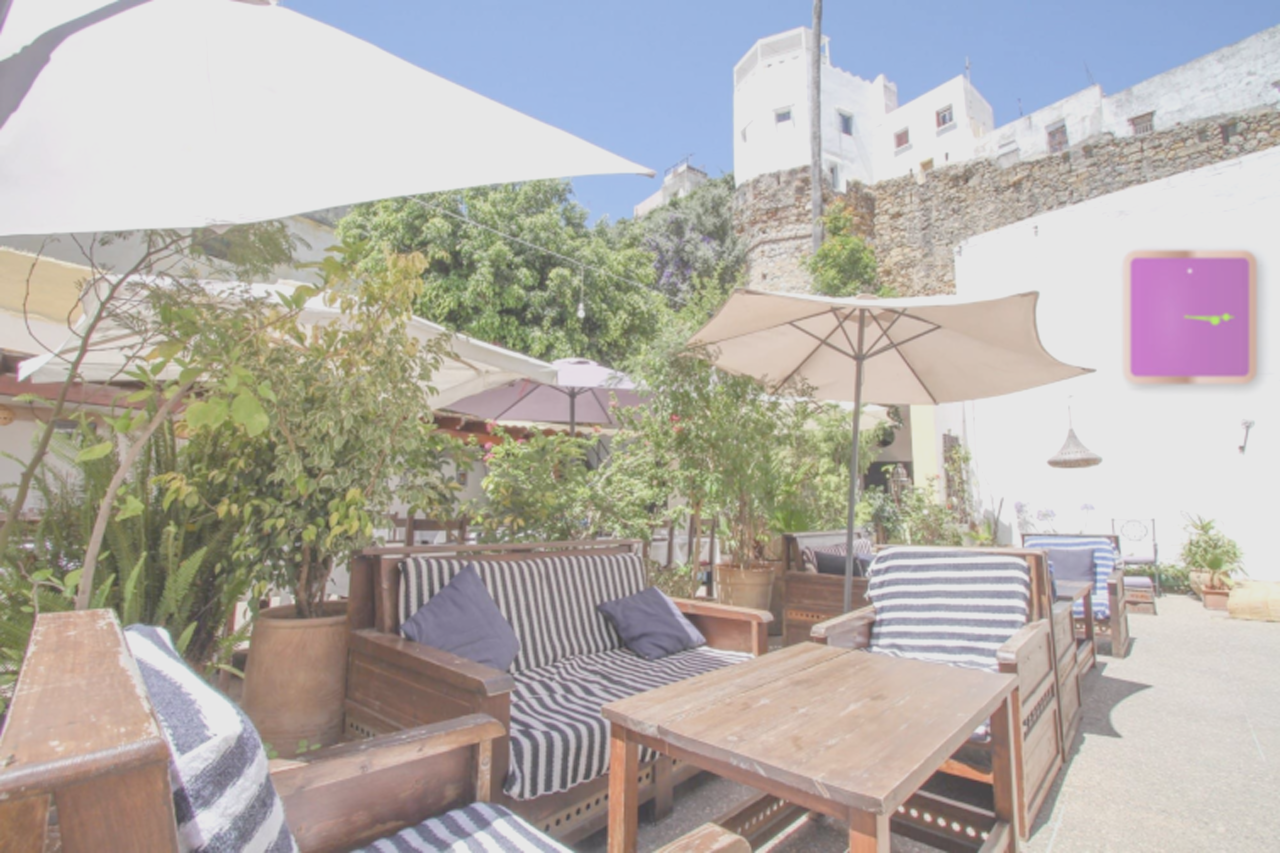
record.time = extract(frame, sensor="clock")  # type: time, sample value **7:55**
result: **3:15**
